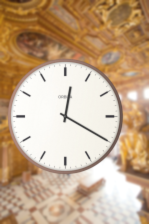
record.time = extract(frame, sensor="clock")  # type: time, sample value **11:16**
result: **12:20**
